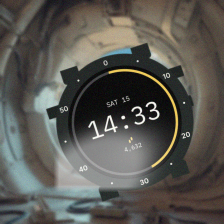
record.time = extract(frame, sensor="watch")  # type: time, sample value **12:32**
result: **14:33**
